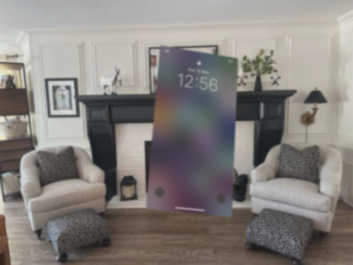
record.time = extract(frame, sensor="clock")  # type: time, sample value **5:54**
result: **12:56**
